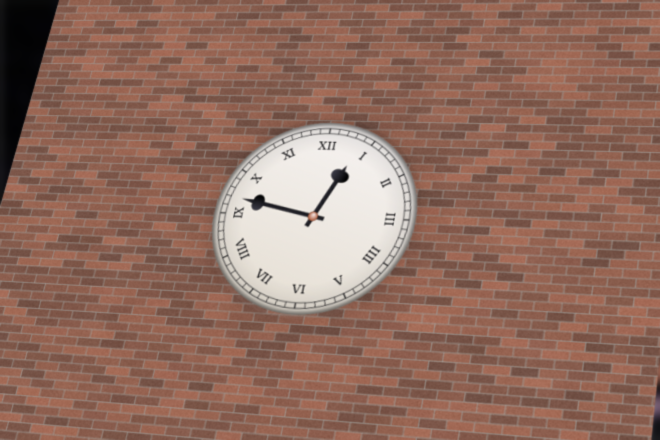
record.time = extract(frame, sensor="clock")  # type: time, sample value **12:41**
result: **12:47**
